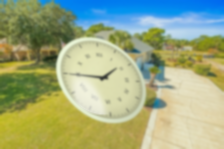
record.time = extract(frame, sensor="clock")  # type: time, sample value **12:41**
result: **1:45**
